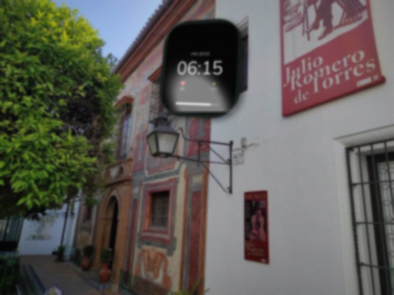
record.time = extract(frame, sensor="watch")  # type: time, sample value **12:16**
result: **6:15**
